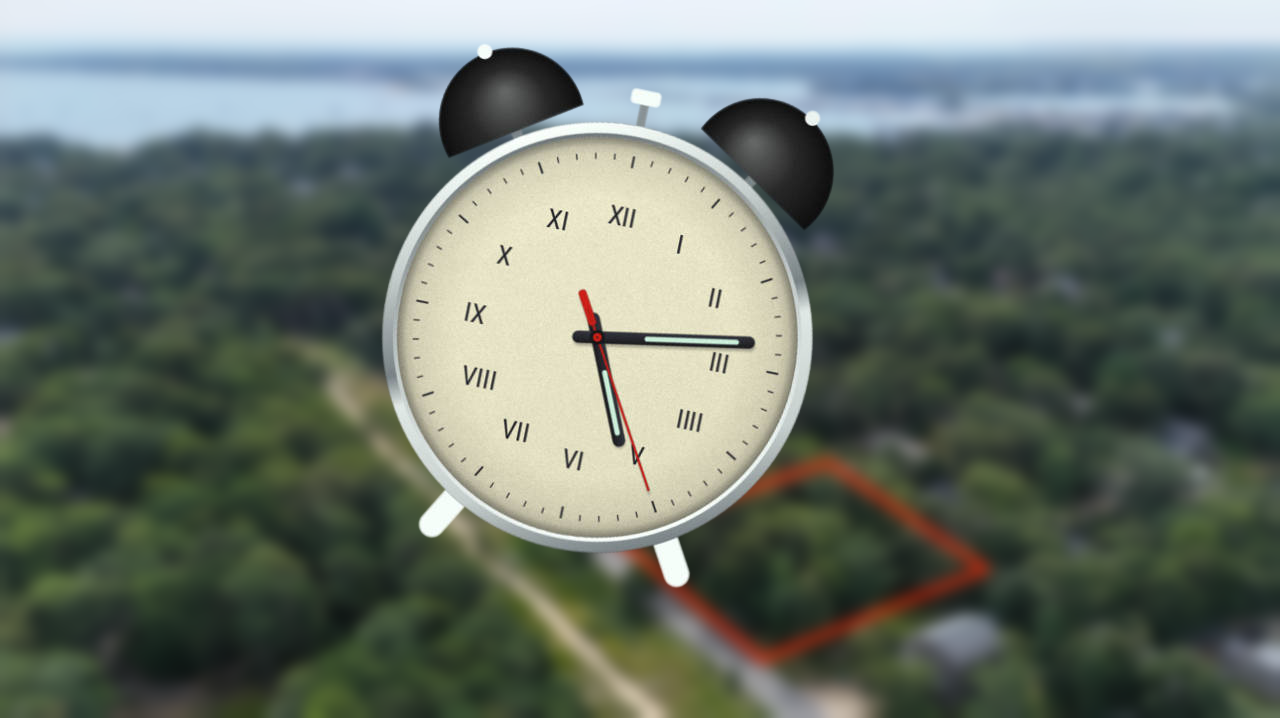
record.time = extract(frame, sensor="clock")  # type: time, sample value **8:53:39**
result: **5:13:25**
